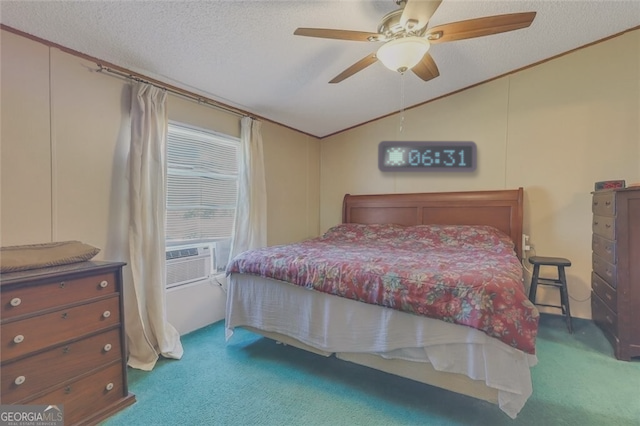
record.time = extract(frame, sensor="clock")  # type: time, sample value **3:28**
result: **6:31**
